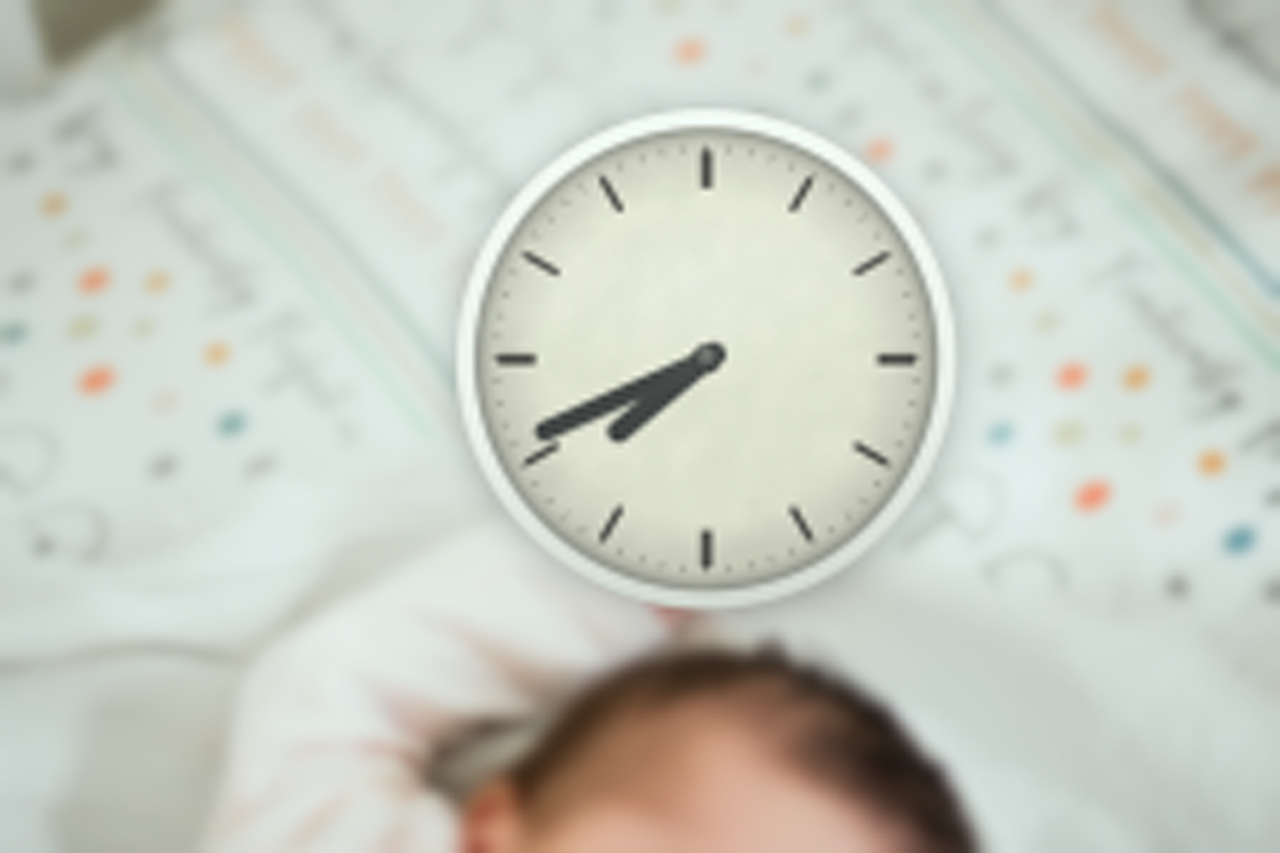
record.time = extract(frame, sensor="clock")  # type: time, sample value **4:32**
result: **7:41**
